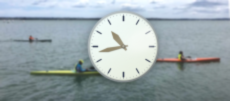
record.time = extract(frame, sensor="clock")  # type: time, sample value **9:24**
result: **10:43**
